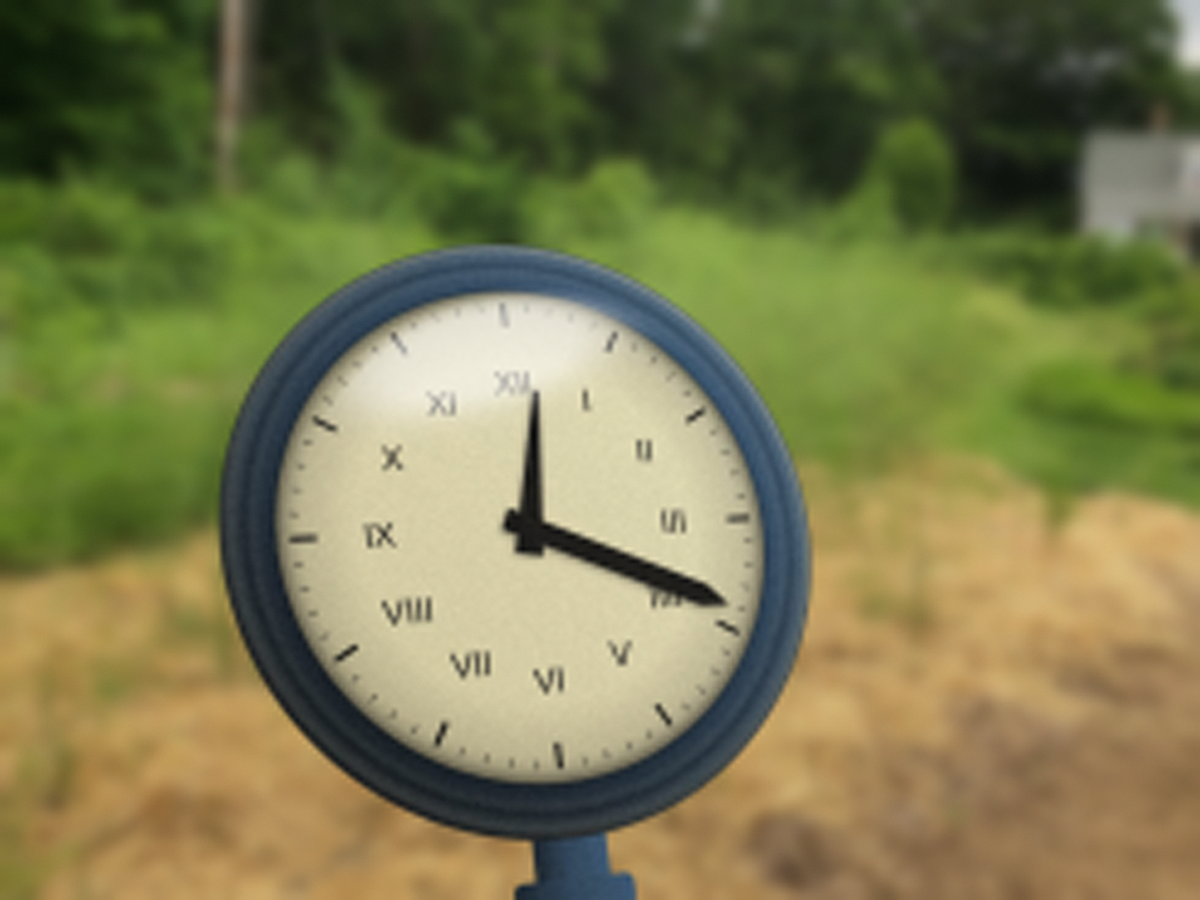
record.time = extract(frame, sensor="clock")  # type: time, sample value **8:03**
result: **12:19**
